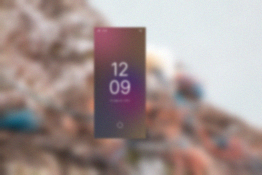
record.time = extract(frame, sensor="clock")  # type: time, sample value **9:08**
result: **12:09**
